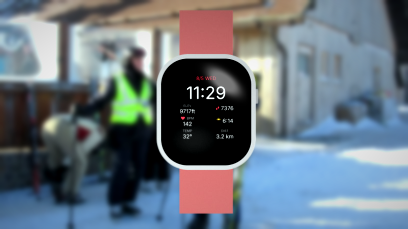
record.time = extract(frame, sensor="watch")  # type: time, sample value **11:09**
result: **11:29**
